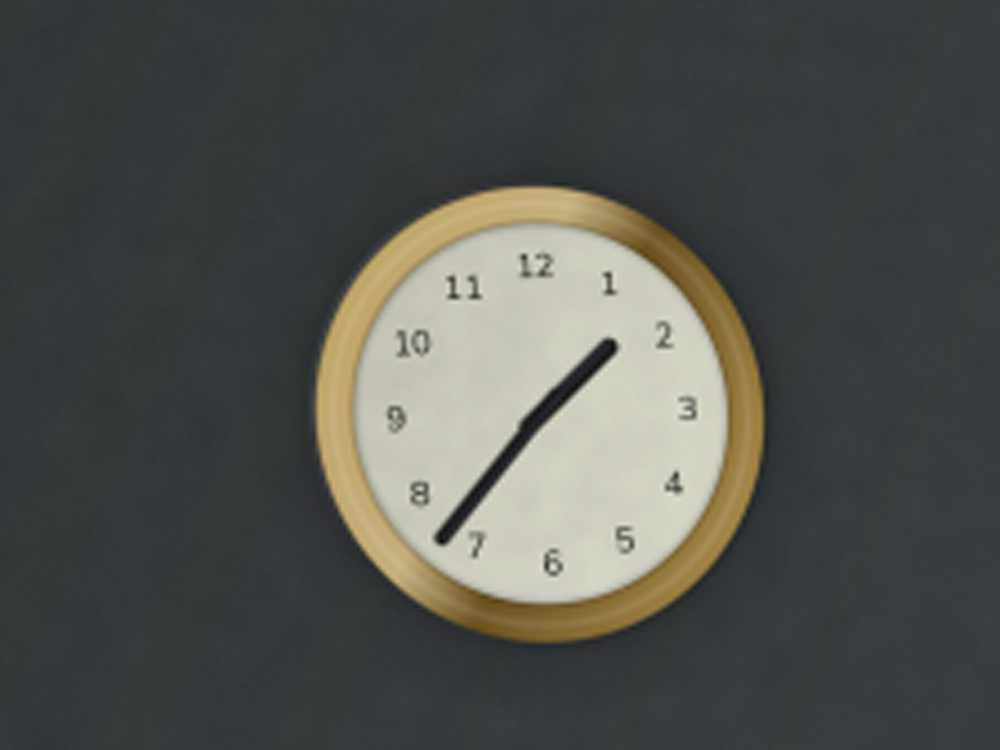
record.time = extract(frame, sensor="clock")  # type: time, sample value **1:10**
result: **1:37**
